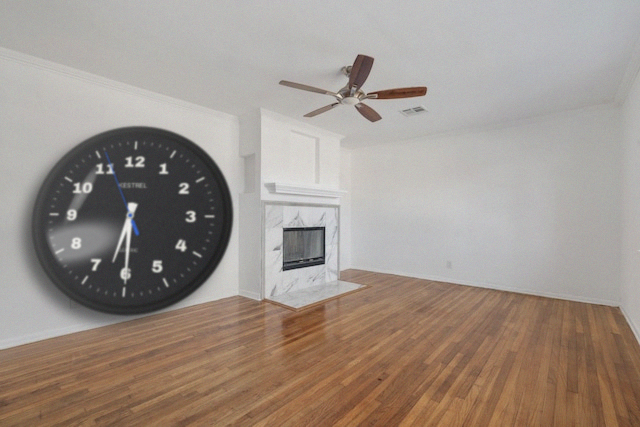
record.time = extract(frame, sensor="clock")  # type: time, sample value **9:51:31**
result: **6:29:56**
